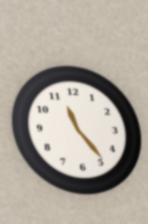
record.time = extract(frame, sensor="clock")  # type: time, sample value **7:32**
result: **11:24**
